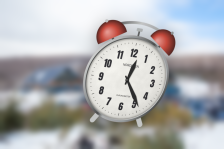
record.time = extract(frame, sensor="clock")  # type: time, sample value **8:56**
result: **12:24**
